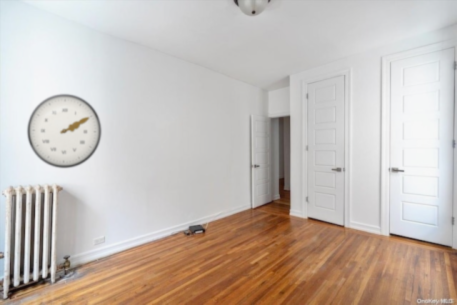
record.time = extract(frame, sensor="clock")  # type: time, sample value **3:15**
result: **2:10**
